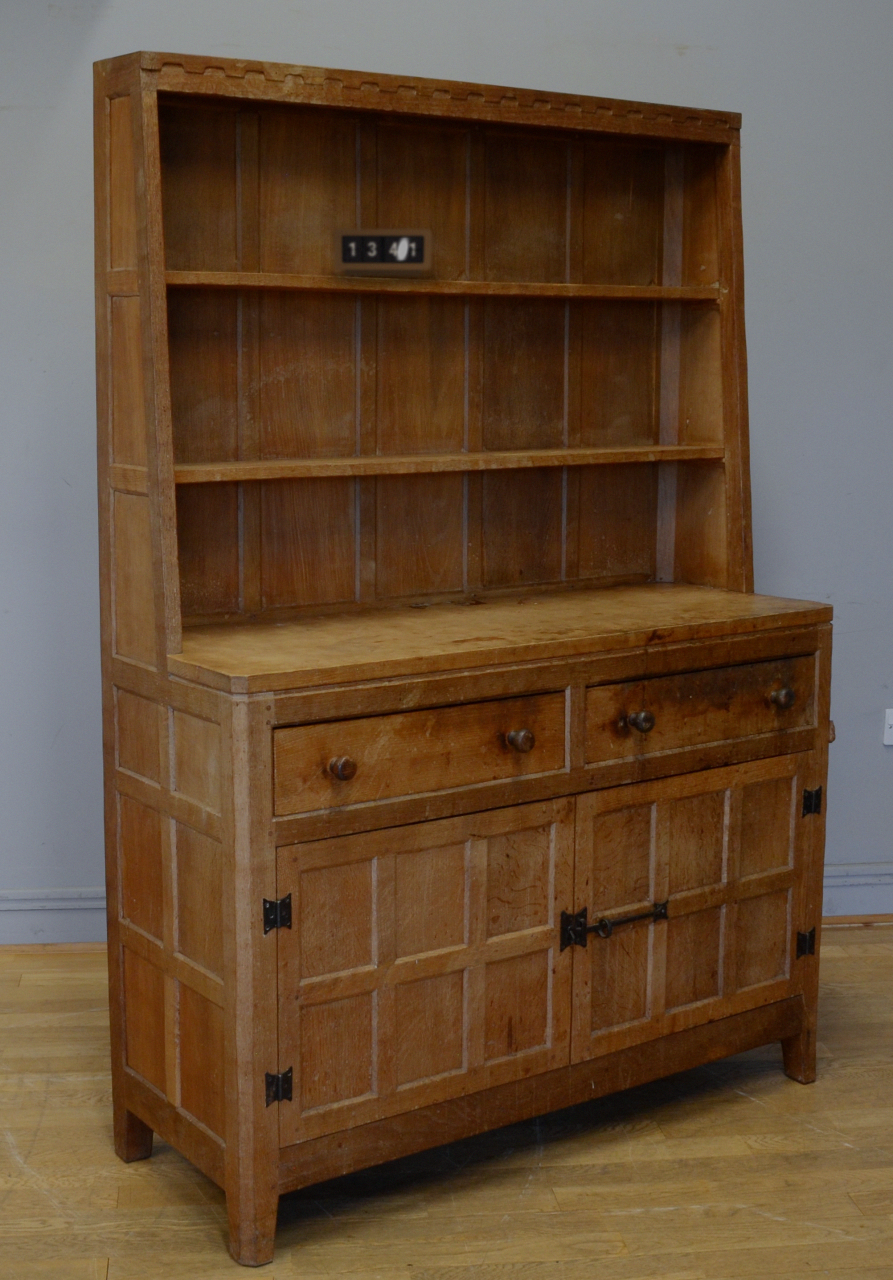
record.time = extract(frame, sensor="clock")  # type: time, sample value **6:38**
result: **13:41**
